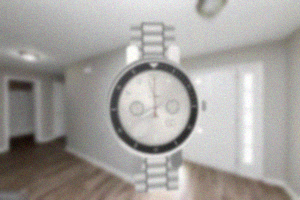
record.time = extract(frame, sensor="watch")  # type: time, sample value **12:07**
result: **7:58**
